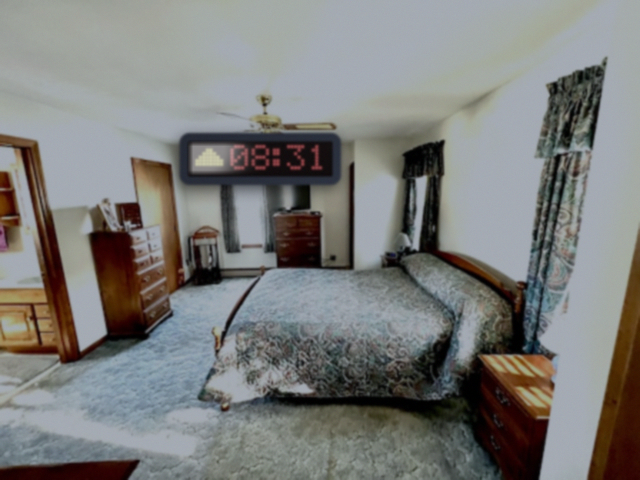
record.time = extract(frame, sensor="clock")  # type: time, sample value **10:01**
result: **8:31**
